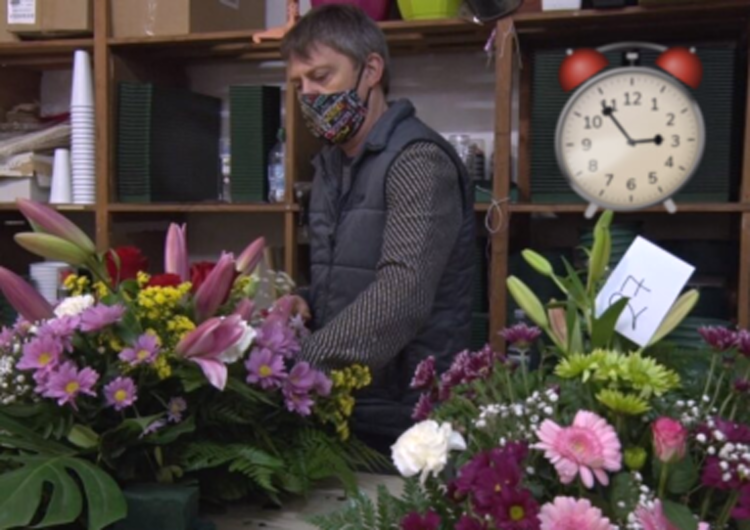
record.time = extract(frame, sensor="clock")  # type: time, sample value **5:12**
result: **2:54**
